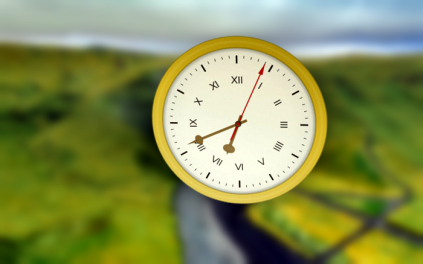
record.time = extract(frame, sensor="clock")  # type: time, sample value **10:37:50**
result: **6:41:04**
